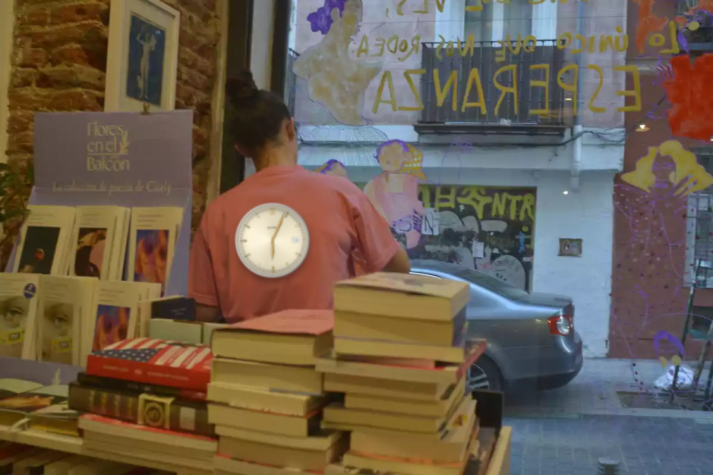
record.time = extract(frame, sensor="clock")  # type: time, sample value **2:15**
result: **6:04**
